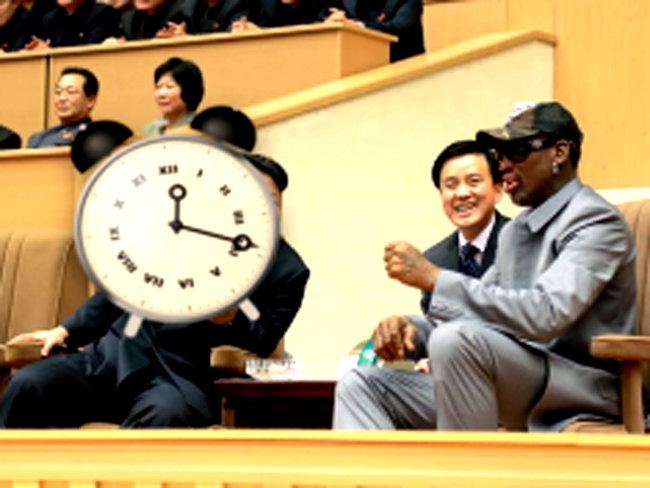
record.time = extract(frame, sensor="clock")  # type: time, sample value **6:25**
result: **12:19**
